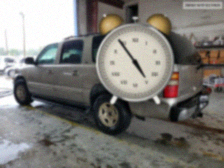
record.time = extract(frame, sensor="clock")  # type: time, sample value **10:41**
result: **4:54**
